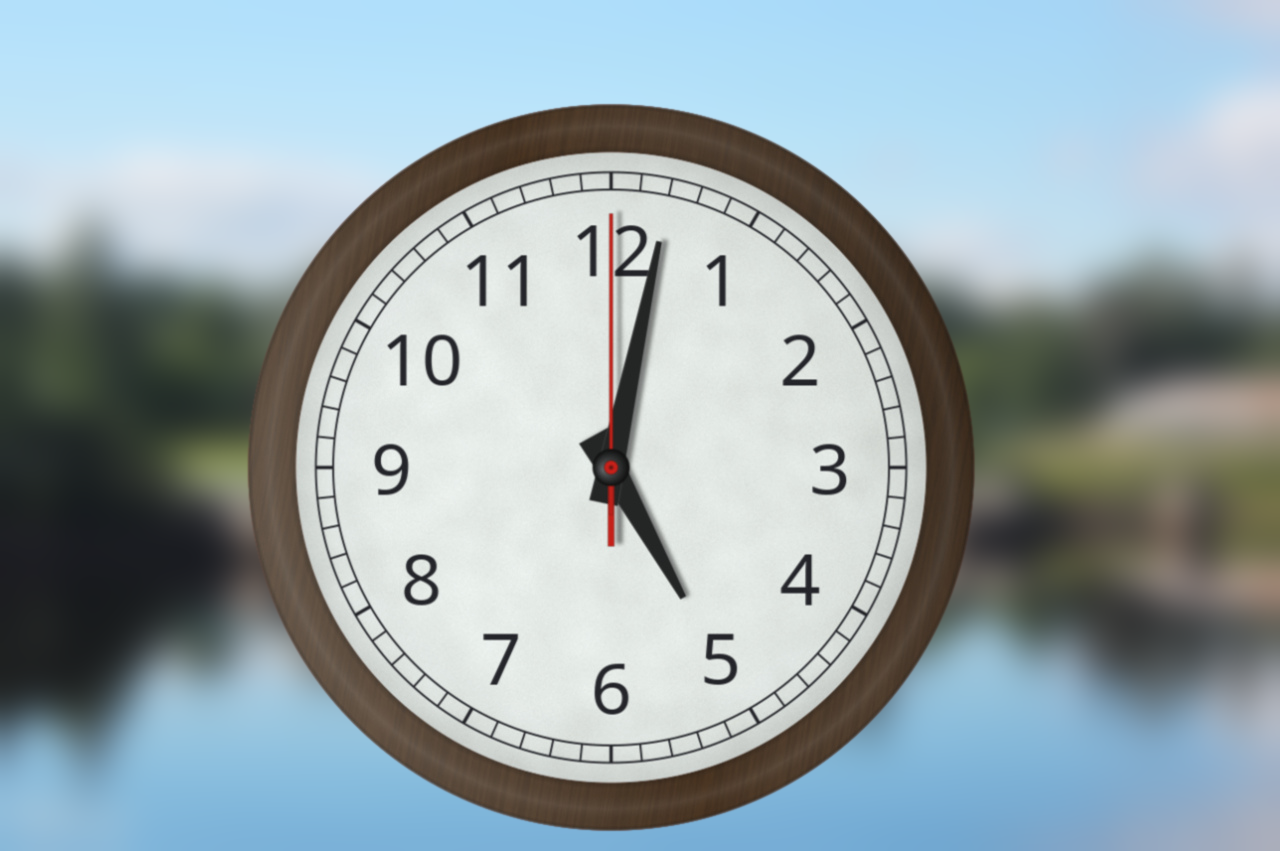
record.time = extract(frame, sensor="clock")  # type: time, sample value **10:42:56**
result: **5:02:00**
